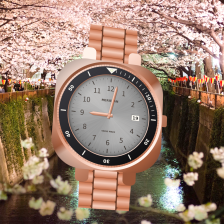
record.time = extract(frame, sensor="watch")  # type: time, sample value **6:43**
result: **9:02**
